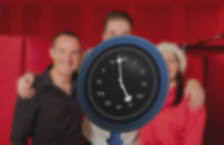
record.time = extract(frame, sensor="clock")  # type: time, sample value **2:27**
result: **4:58**
